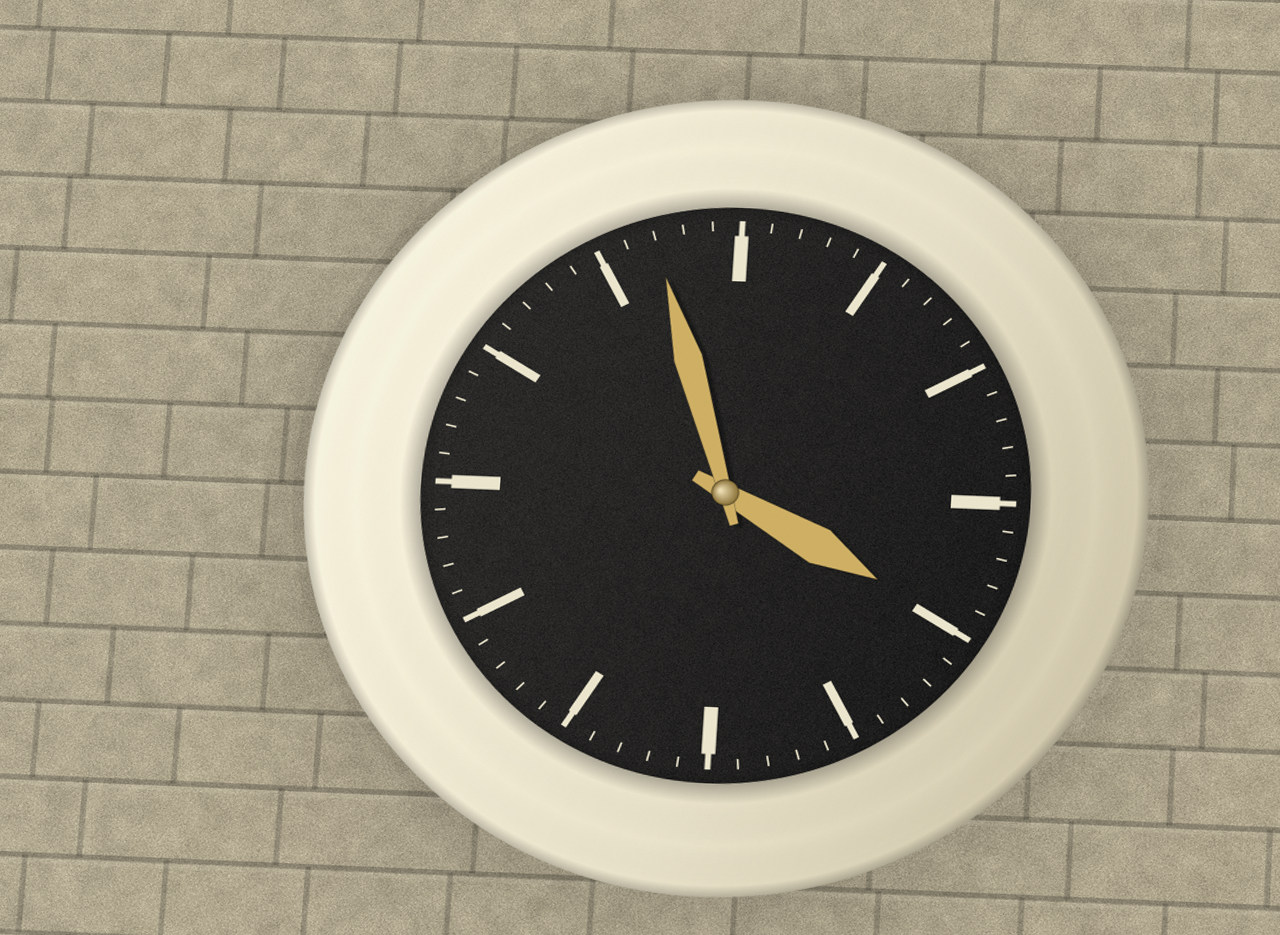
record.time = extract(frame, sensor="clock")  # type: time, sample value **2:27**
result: **3:57**
